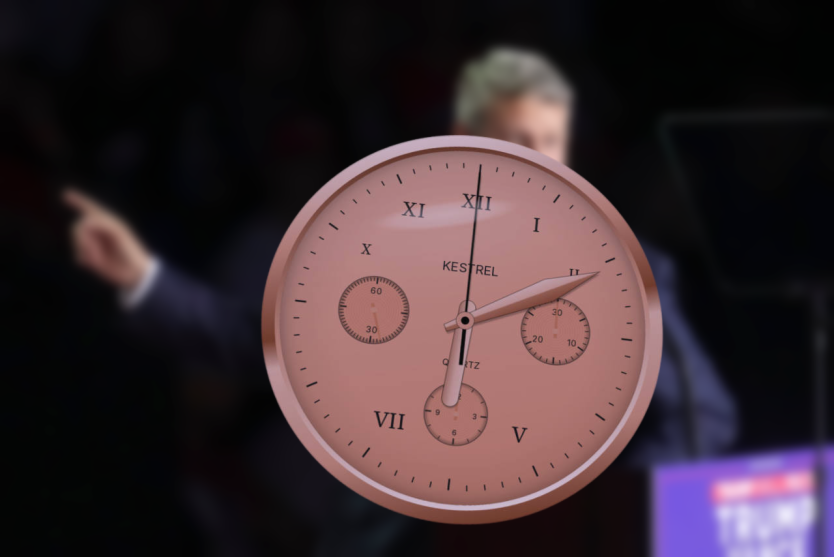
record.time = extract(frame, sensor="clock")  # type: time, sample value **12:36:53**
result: **6:10:27**
